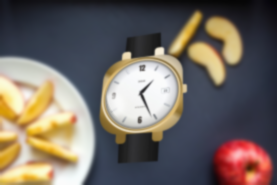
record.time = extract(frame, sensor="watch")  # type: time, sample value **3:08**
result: **1:26**
